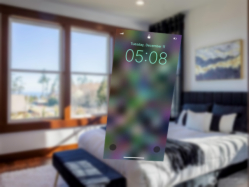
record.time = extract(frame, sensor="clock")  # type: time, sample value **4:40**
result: **5:08**
